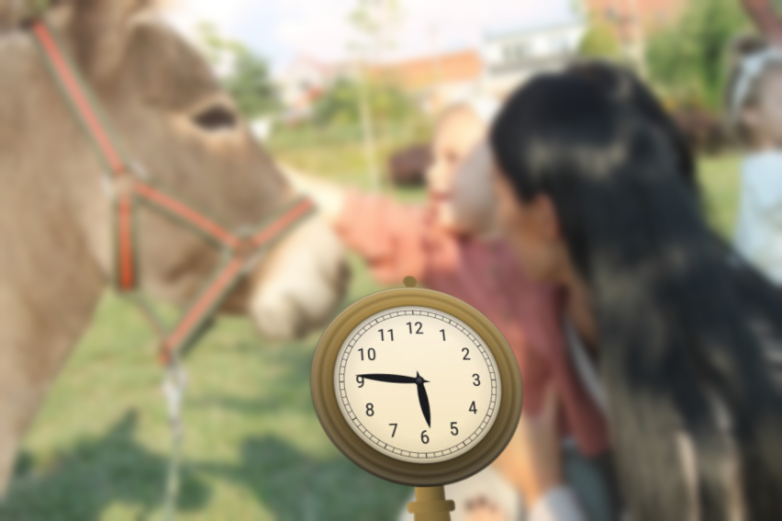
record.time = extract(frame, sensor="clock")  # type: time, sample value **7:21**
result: **5:46**
